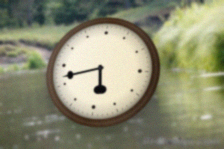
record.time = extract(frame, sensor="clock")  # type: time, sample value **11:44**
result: **5:42**
